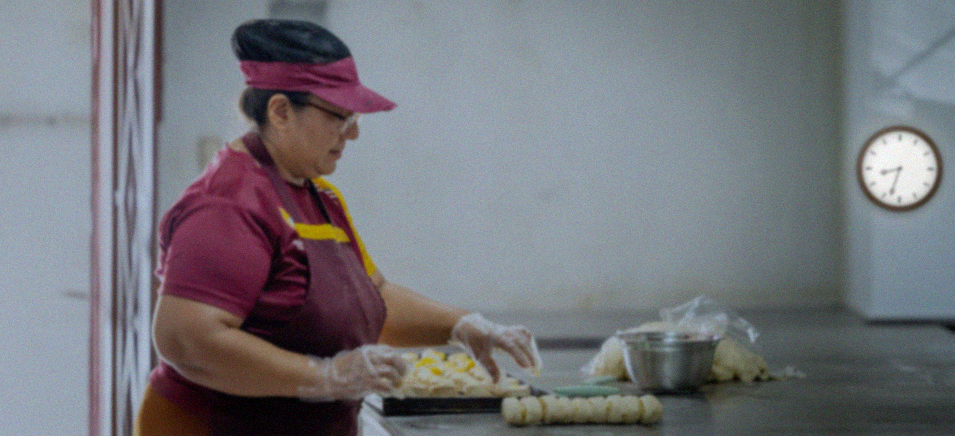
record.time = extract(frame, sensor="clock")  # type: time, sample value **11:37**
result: **8:33**
